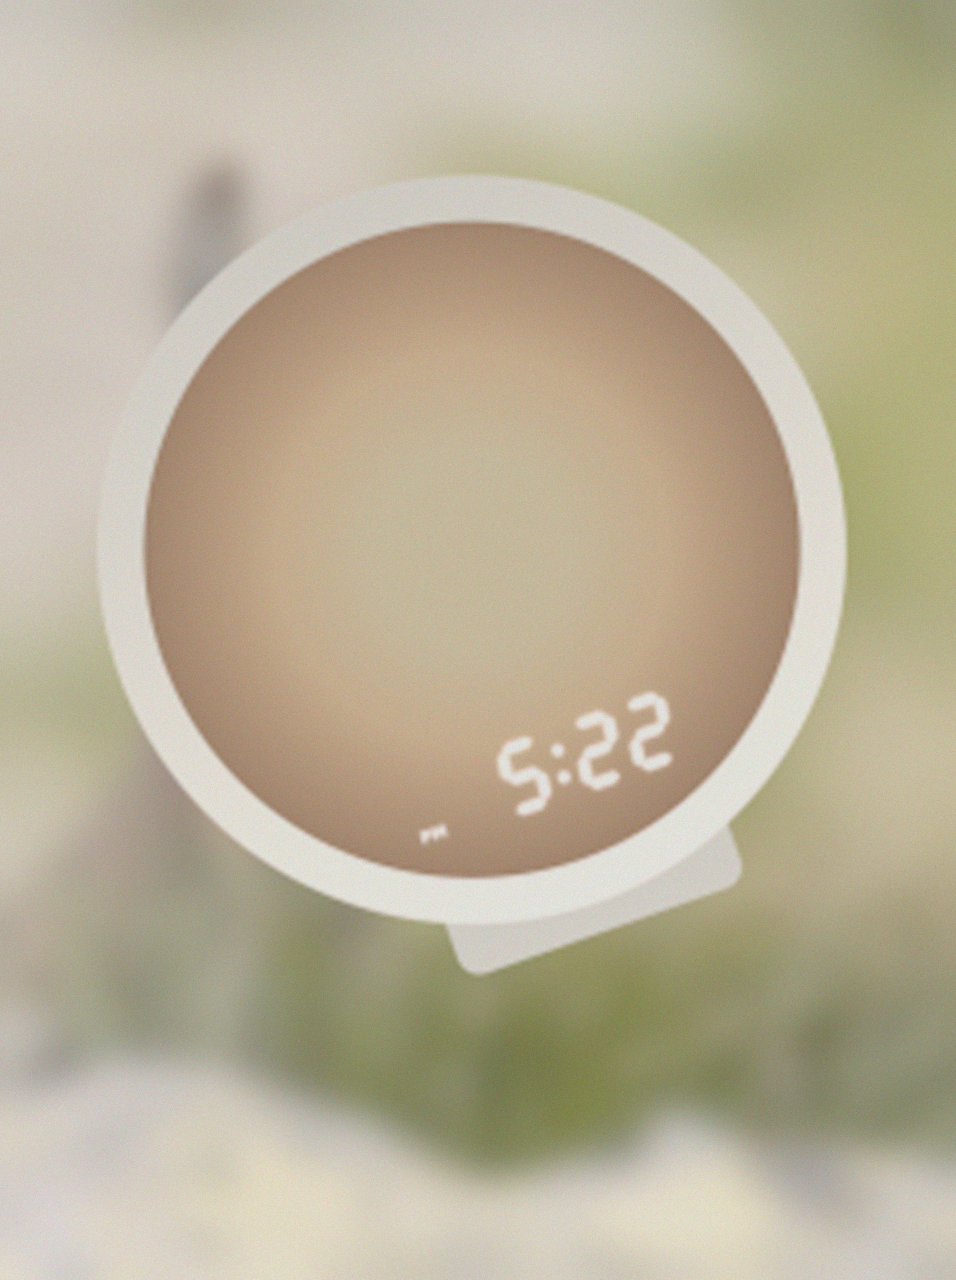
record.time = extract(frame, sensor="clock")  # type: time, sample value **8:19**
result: **5:22**
